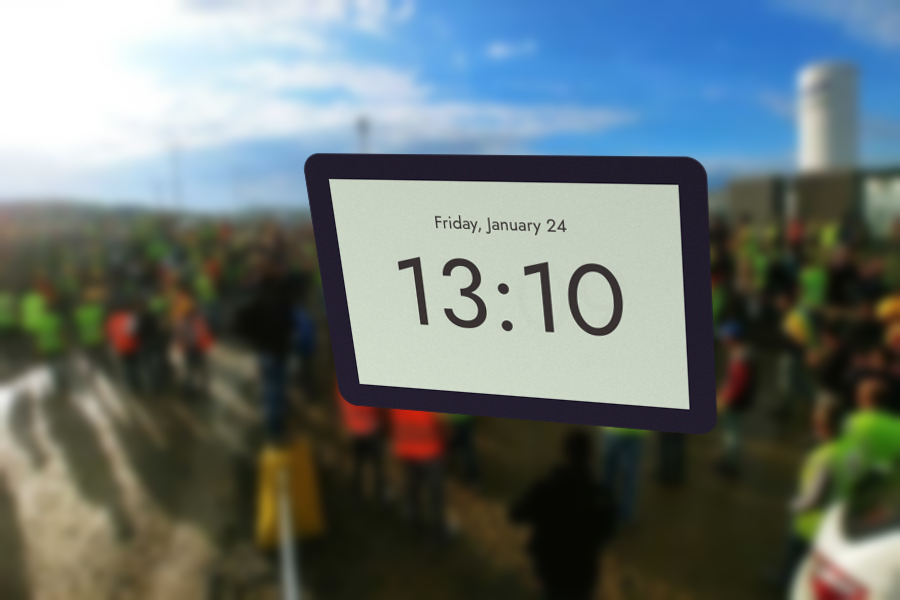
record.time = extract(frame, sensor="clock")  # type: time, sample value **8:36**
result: **13:10**
